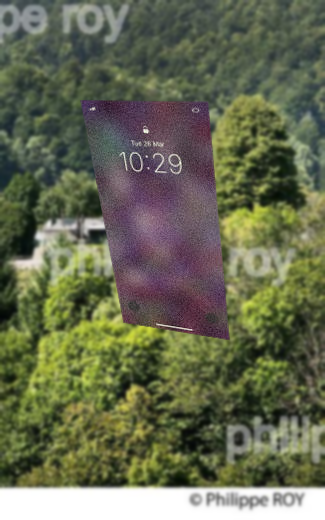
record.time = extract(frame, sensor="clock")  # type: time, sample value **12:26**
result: **10:29**
